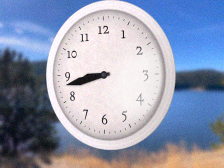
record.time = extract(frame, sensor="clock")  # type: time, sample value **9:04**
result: **8:43**
